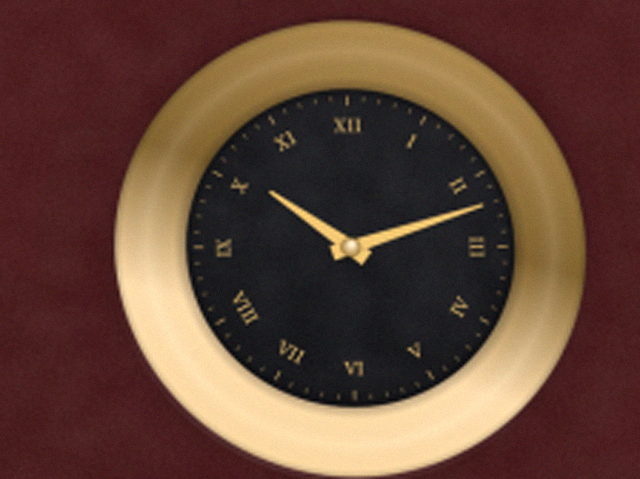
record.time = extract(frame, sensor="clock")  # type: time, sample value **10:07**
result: **10:12**
